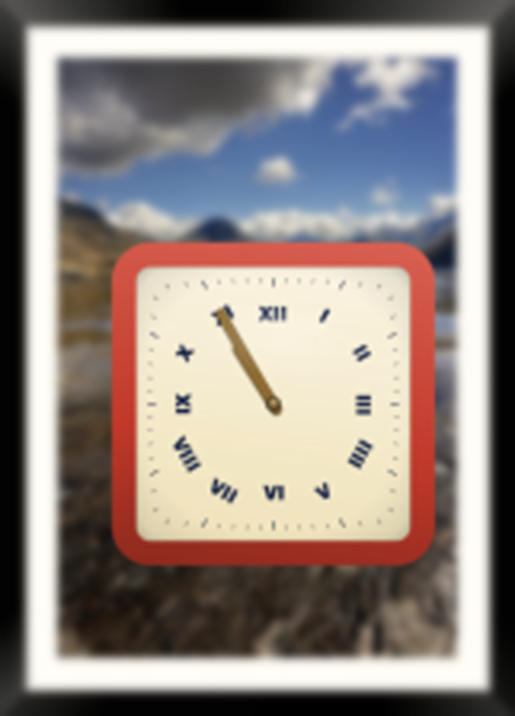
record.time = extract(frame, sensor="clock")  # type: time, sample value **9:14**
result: **10:55**
